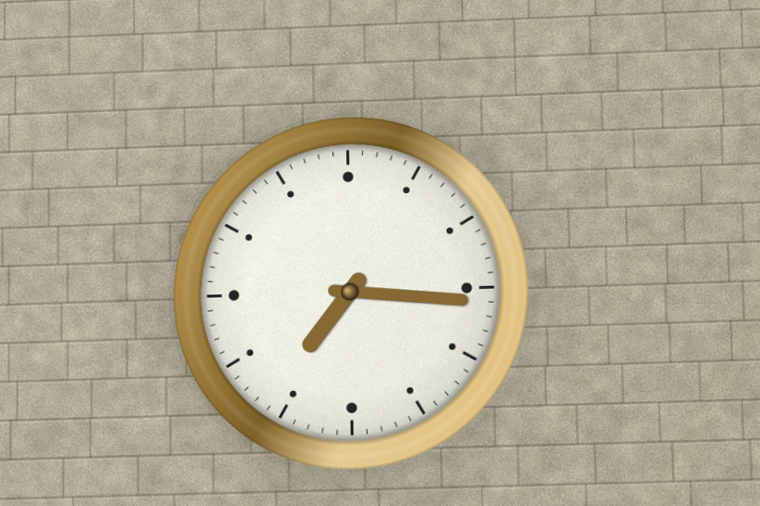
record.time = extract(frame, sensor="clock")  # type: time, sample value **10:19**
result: **7:16**
